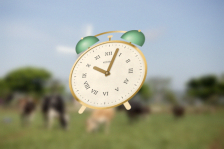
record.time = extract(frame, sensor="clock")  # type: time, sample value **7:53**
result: **10:03**
